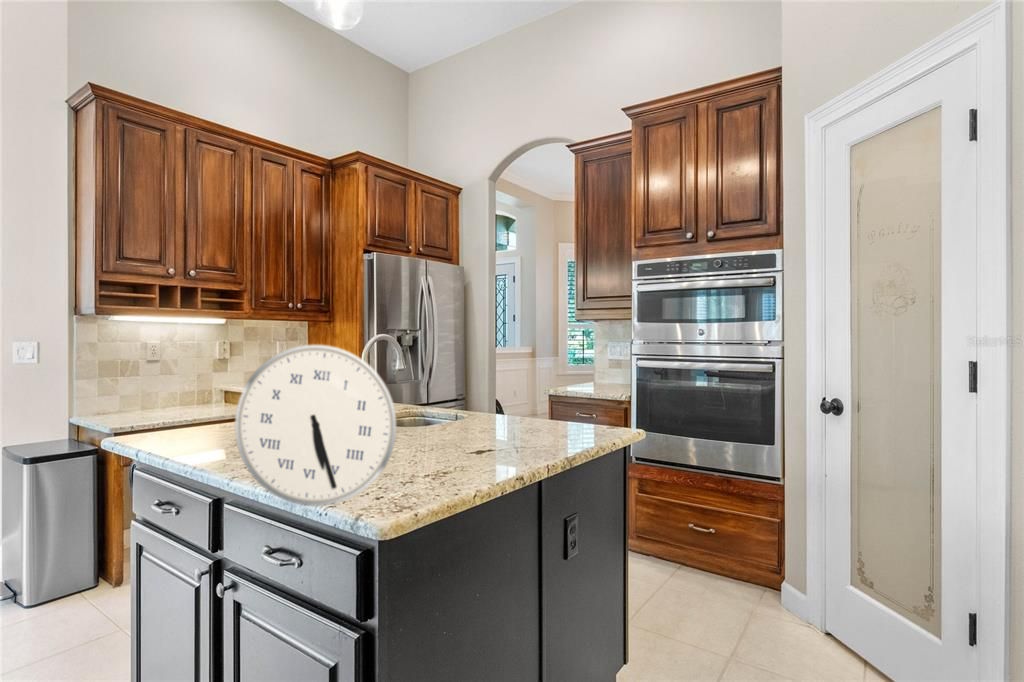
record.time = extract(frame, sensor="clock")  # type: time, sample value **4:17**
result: **5:26**
